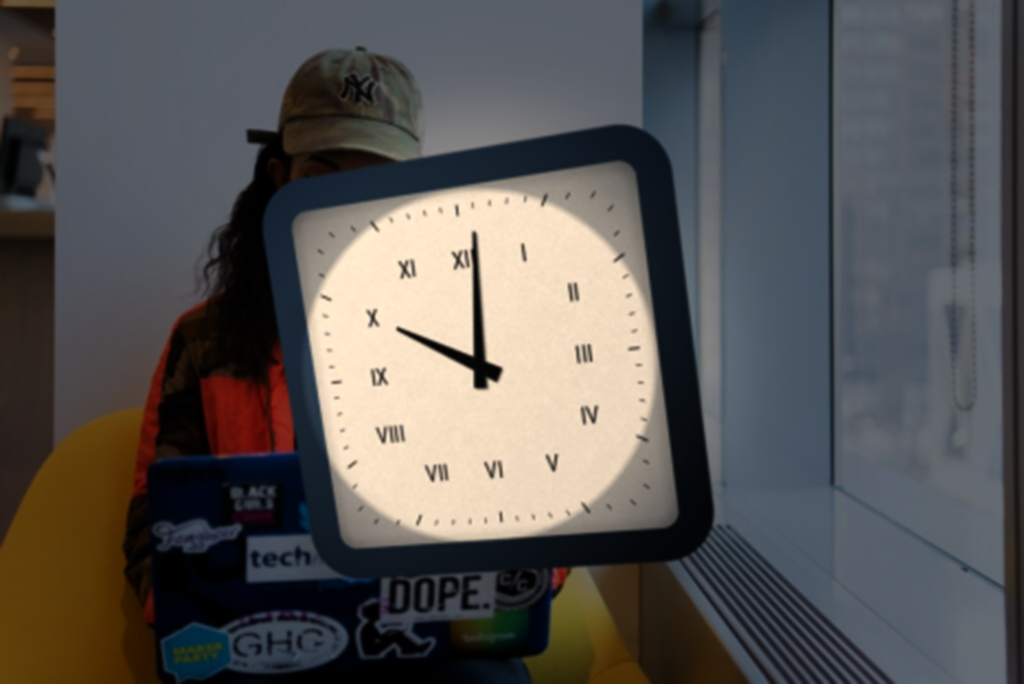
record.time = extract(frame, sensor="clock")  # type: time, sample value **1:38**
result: **10:01**
